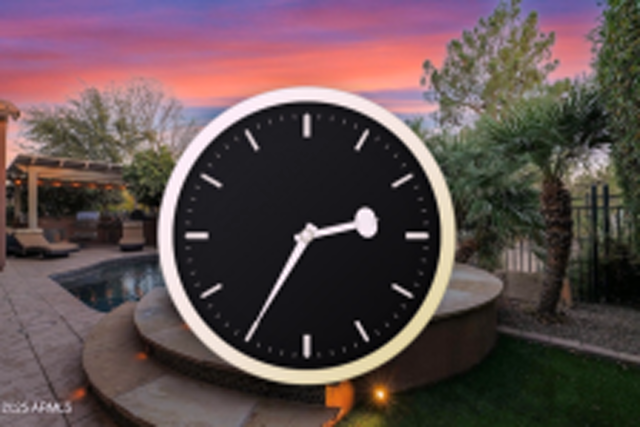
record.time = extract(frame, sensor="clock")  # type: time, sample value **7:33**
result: **2:35**
